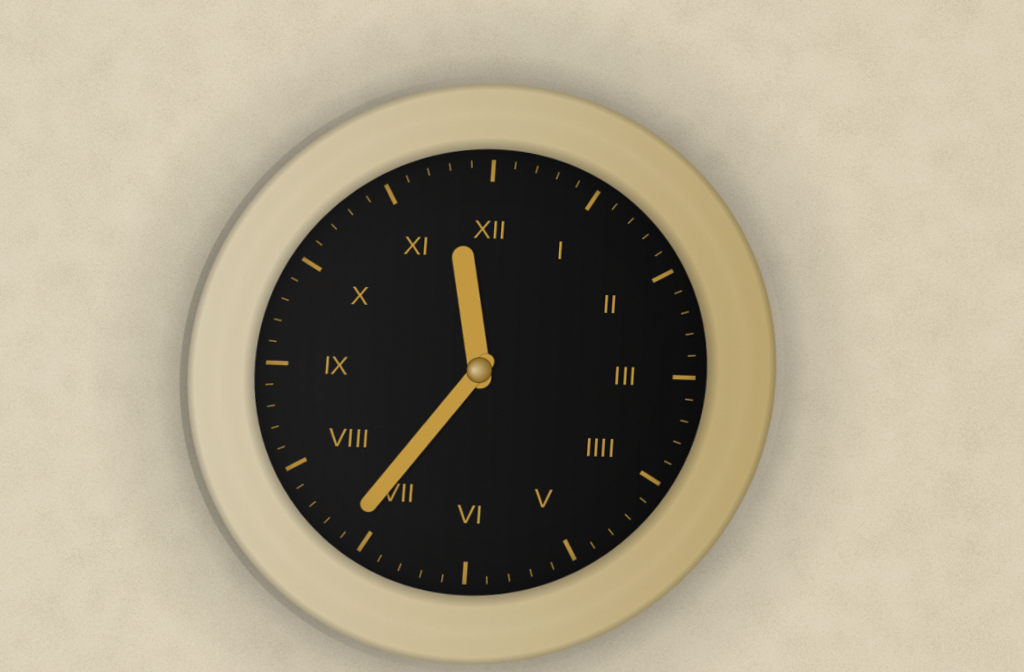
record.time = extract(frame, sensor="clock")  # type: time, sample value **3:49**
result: **11:36**
